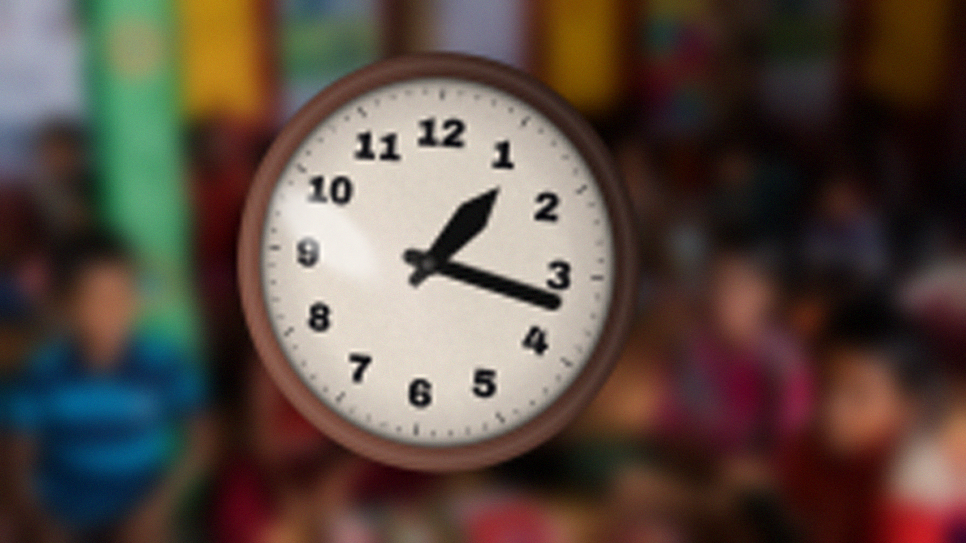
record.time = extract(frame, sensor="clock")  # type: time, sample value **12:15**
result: **1:17**
